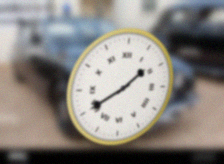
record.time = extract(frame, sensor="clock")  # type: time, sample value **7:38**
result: **1:40**
